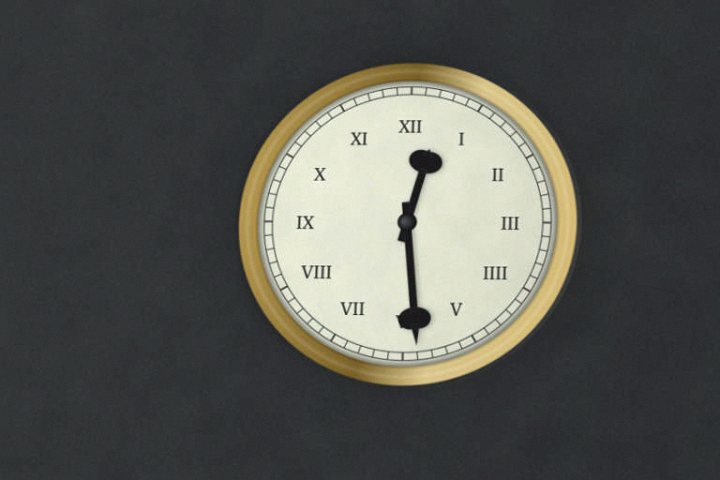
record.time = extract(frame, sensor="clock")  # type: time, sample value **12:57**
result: **12:29**
